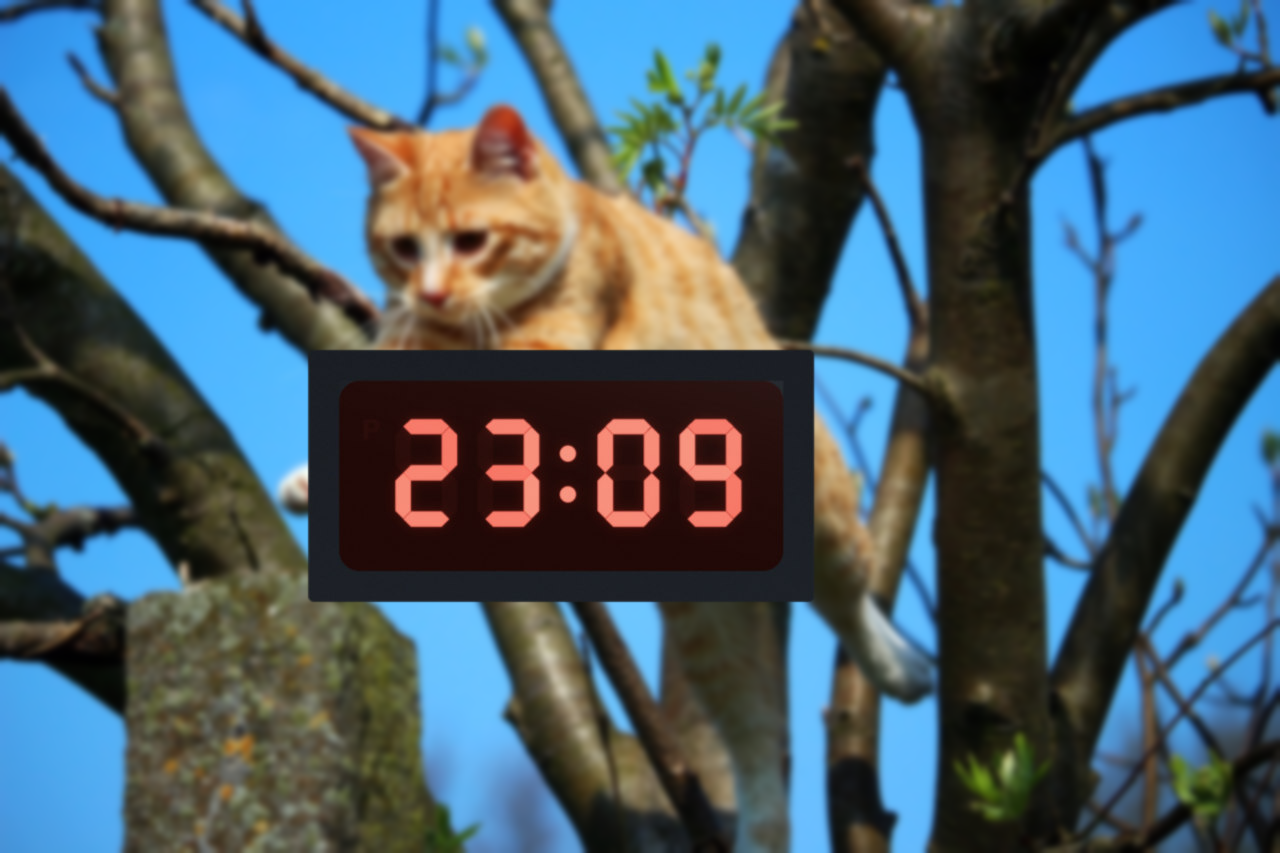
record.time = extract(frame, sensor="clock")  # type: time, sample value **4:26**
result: **23:09**
